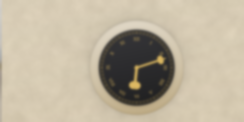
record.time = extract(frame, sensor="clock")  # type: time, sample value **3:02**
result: **6:12**
